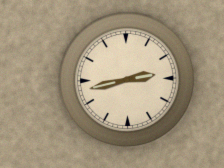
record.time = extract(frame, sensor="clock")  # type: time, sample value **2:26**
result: **2:43**
